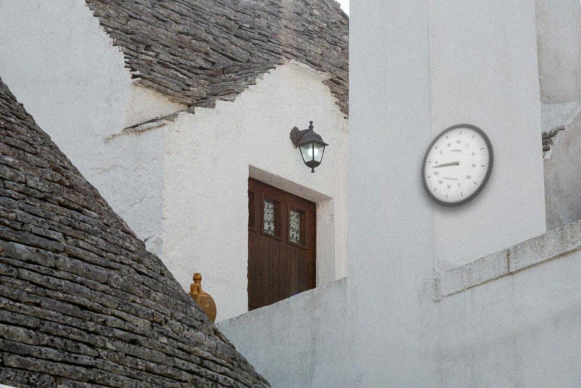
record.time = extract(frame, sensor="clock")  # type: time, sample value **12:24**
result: **8:43**
